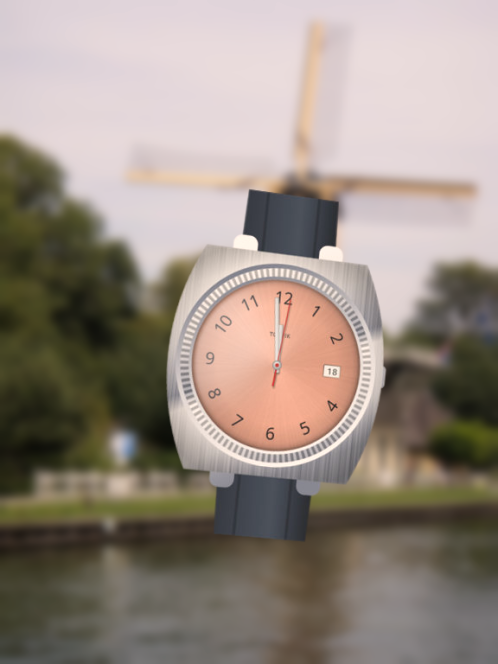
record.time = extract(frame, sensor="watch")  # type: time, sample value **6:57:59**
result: **11:59:01**
